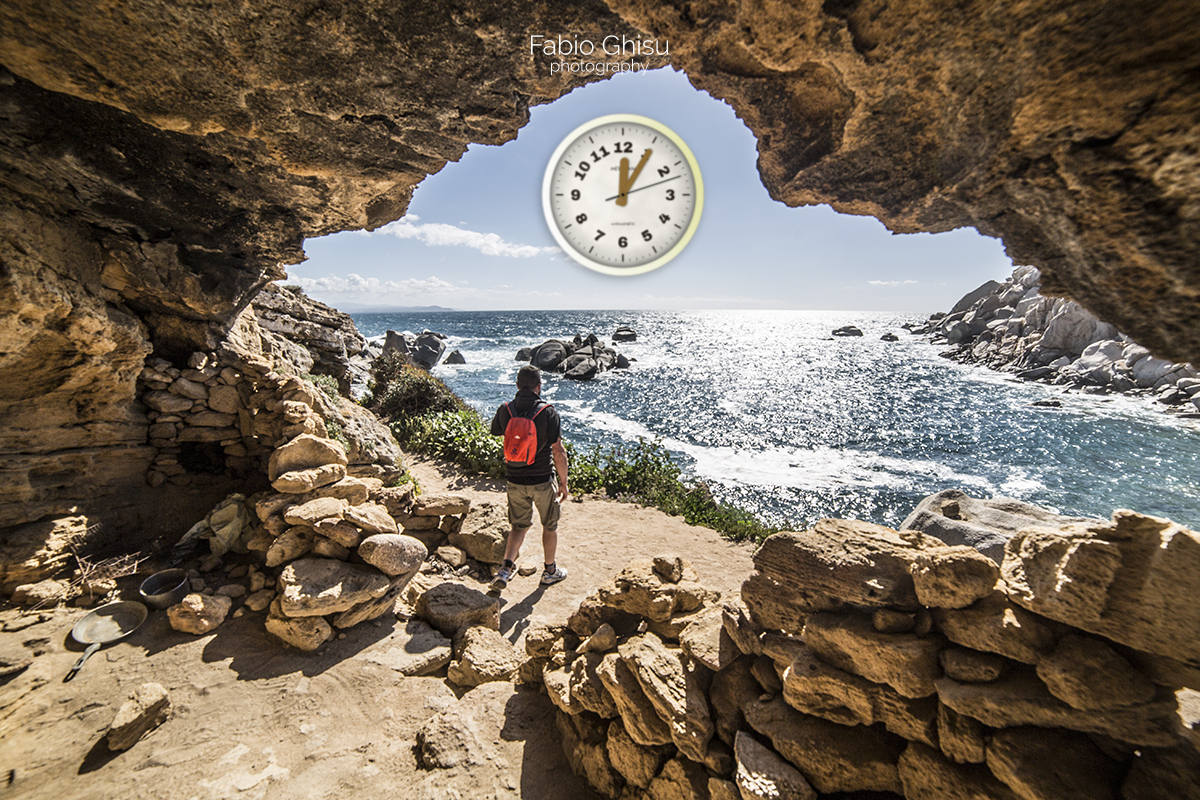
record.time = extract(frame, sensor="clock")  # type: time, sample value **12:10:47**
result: **12:05:12**
